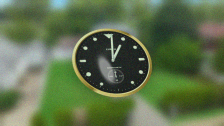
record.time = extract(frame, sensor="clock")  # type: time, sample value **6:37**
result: **1:01**
